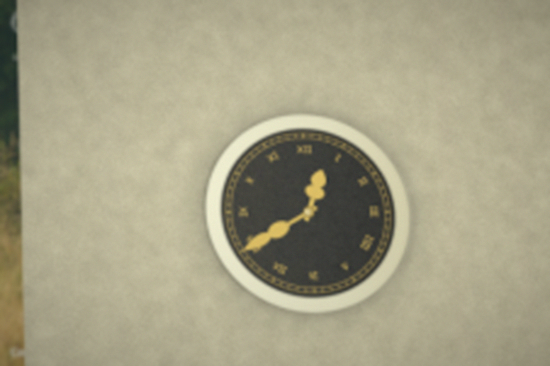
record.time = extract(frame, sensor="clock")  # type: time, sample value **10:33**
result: **12:40**
